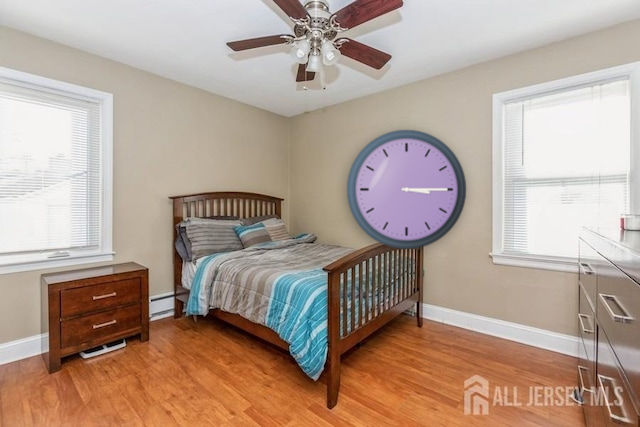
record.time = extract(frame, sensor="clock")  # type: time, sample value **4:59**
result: **3:15**
